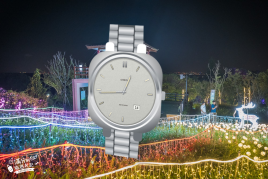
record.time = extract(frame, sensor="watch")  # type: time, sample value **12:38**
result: **12:44**
